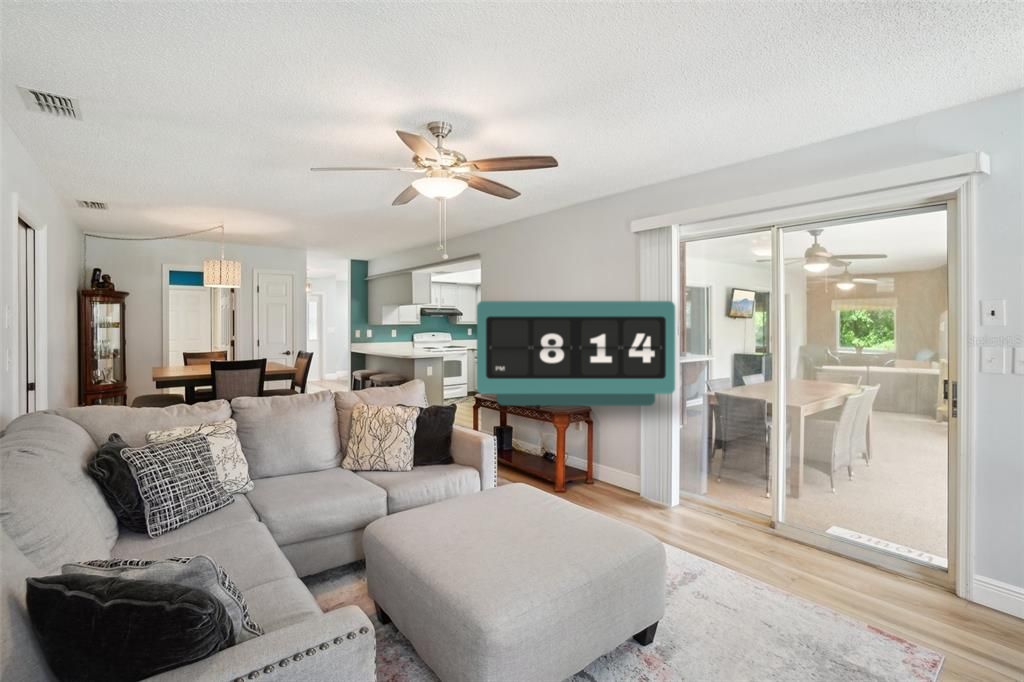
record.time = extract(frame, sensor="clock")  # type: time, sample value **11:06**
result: **8:14**
